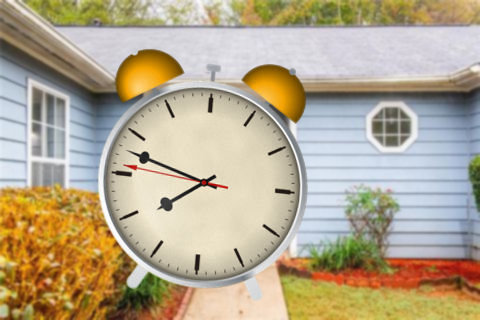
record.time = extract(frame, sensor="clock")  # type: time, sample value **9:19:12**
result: **7:47:46**
